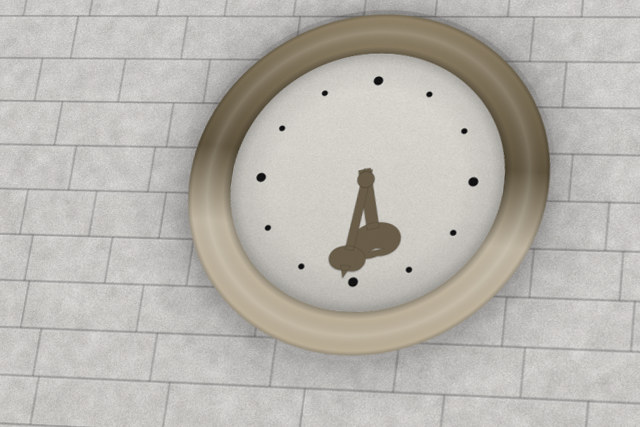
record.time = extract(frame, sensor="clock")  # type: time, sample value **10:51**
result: **5:31**
